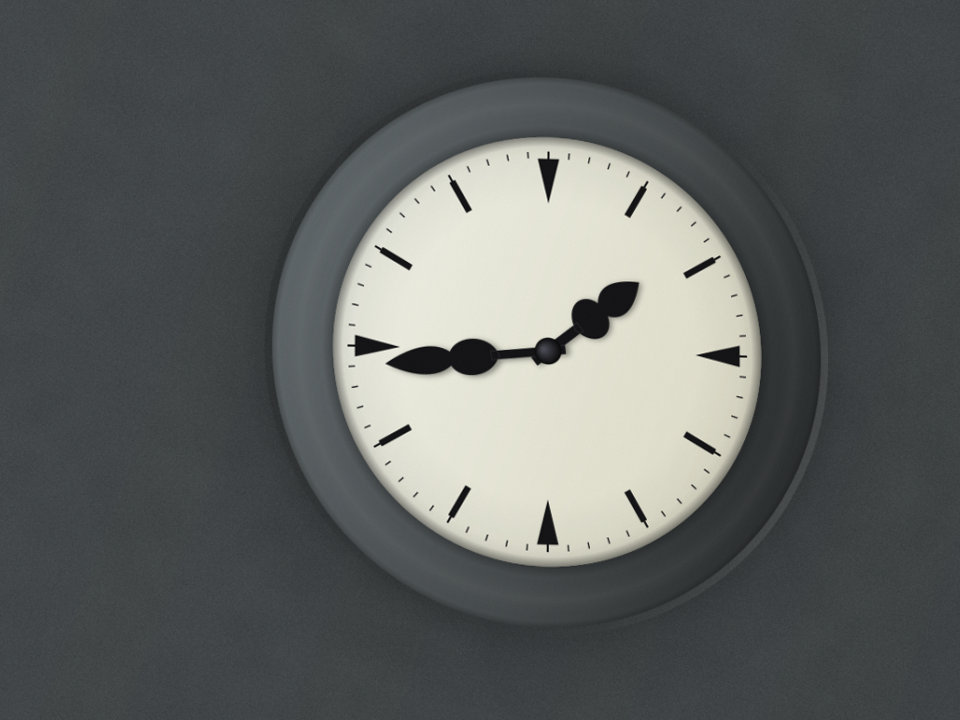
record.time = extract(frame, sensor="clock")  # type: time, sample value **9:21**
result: **1:44**
